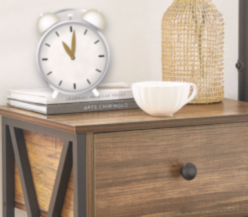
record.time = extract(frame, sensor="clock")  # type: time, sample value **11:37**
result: **11:01**
